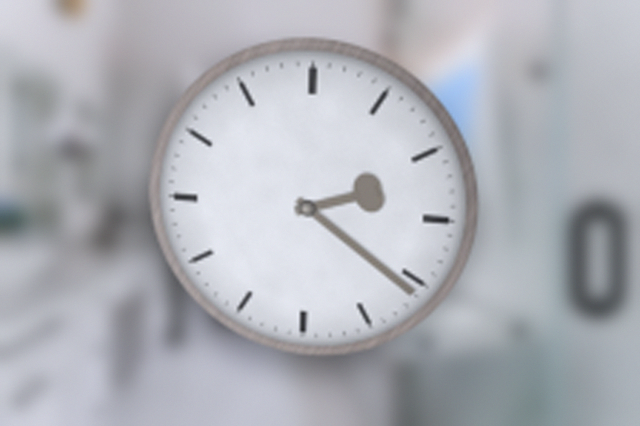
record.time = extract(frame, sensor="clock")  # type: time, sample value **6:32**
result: **2:21**
